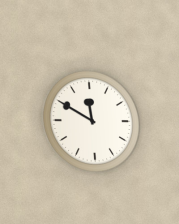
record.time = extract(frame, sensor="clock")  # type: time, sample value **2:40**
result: **11:50**
